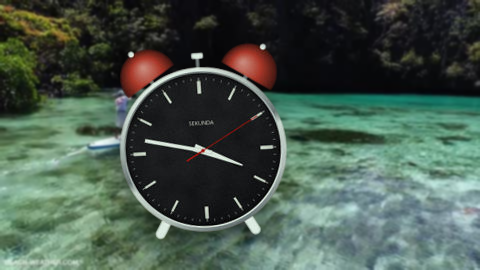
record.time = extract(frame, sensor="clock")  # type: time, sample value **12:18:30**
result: **3:47:10**
